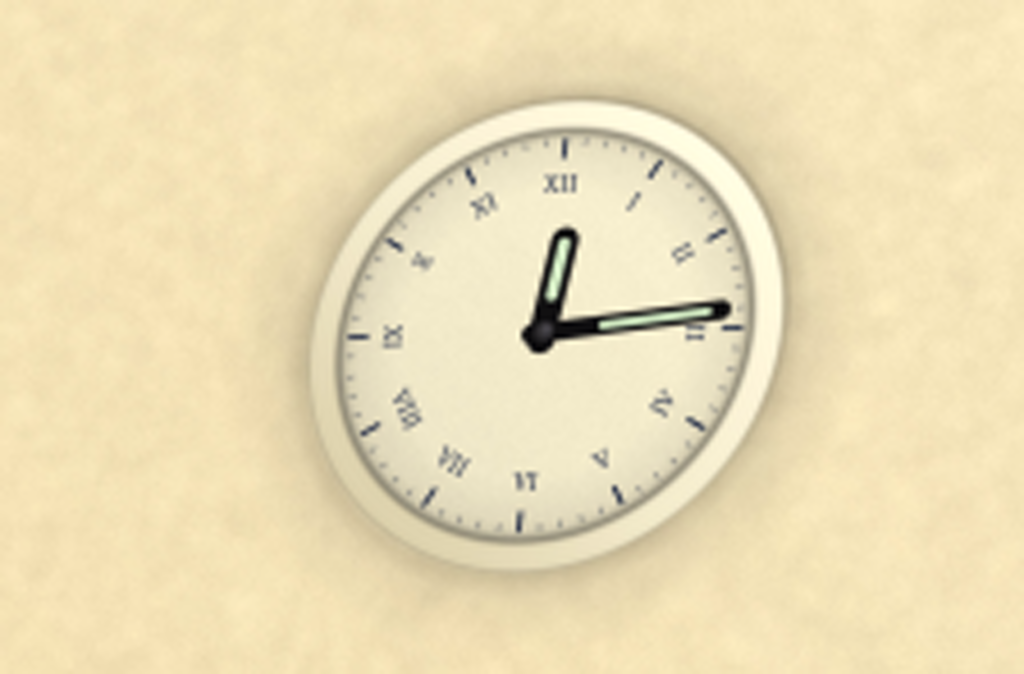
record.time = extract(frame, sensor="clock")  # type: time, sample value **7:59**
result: **12:14**
